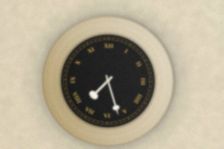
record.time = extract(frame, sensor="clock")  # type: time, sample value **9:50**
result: **7:27**
